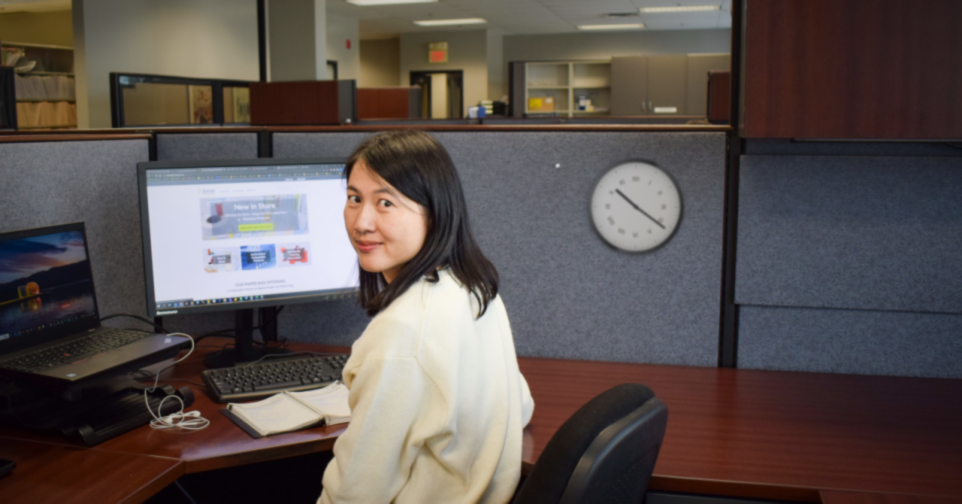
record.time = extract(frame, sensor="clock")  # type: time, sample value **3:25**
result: **10:21**
